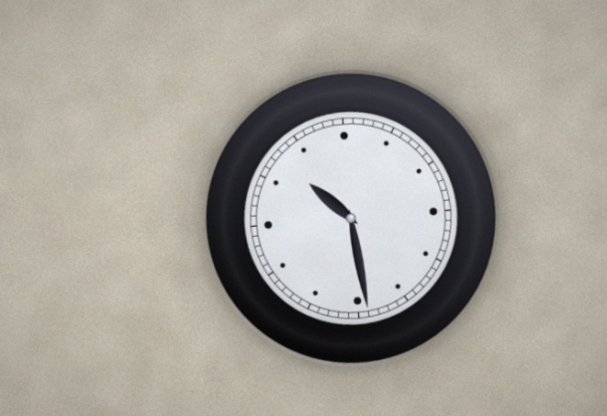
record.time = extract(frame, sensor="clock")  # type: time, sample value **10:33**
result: **10:29**
